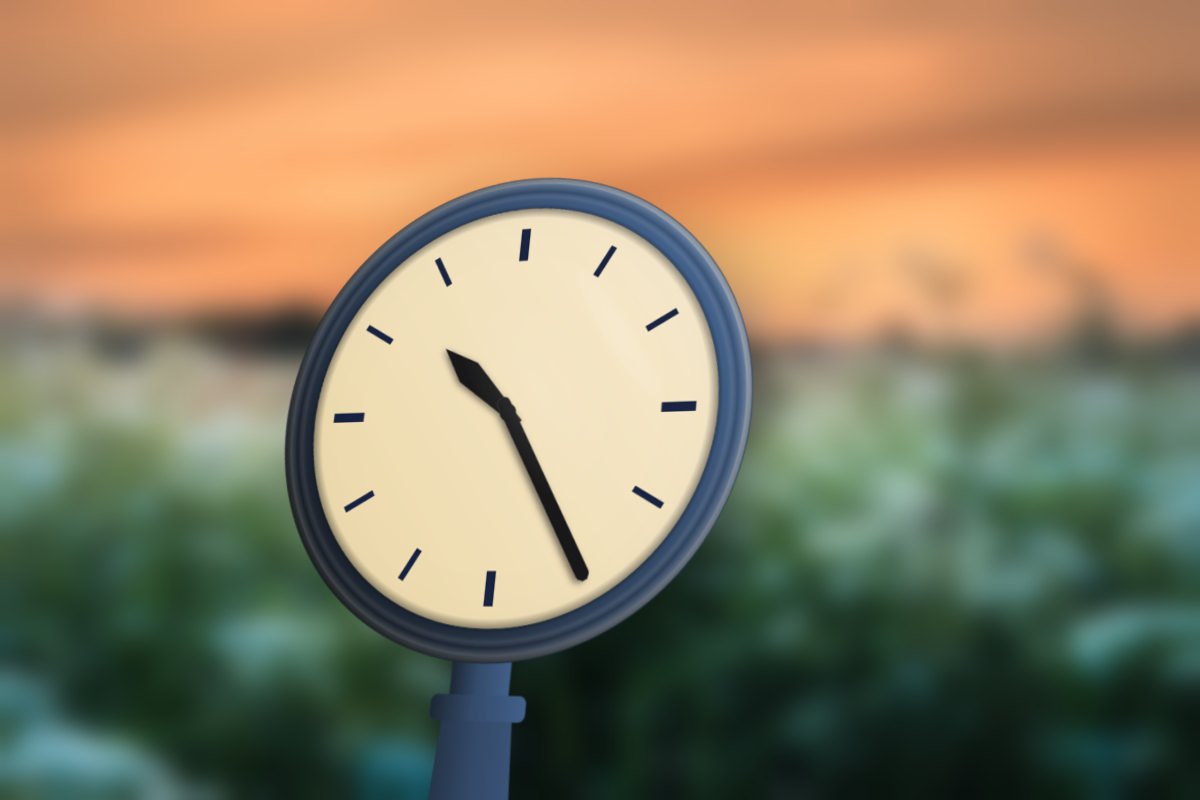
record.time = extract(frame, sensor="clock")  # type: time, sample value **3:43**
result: **10:25**
